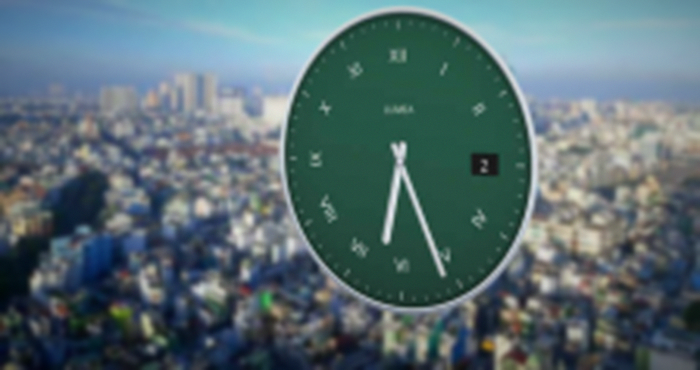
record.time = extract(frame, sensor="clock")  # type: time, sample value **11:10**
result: **6:26**
